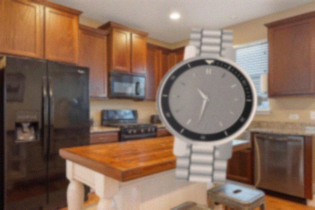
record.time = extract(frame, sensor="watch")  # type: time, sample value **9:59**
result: **10:32**
